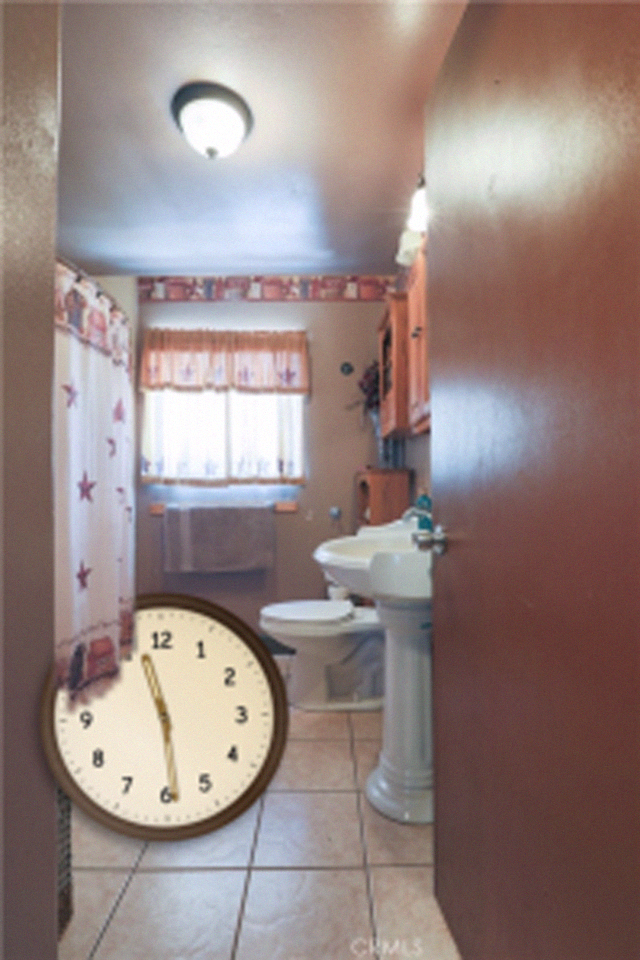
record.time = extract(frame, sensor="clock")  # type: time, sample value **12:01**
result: **11:29**
